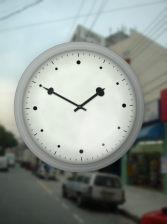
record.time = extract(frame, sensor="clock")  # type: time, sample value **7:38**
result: **1:50**
